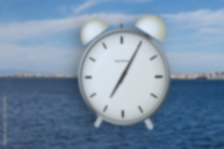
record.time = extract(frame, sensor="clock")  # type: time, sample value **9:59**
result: **7:05**
